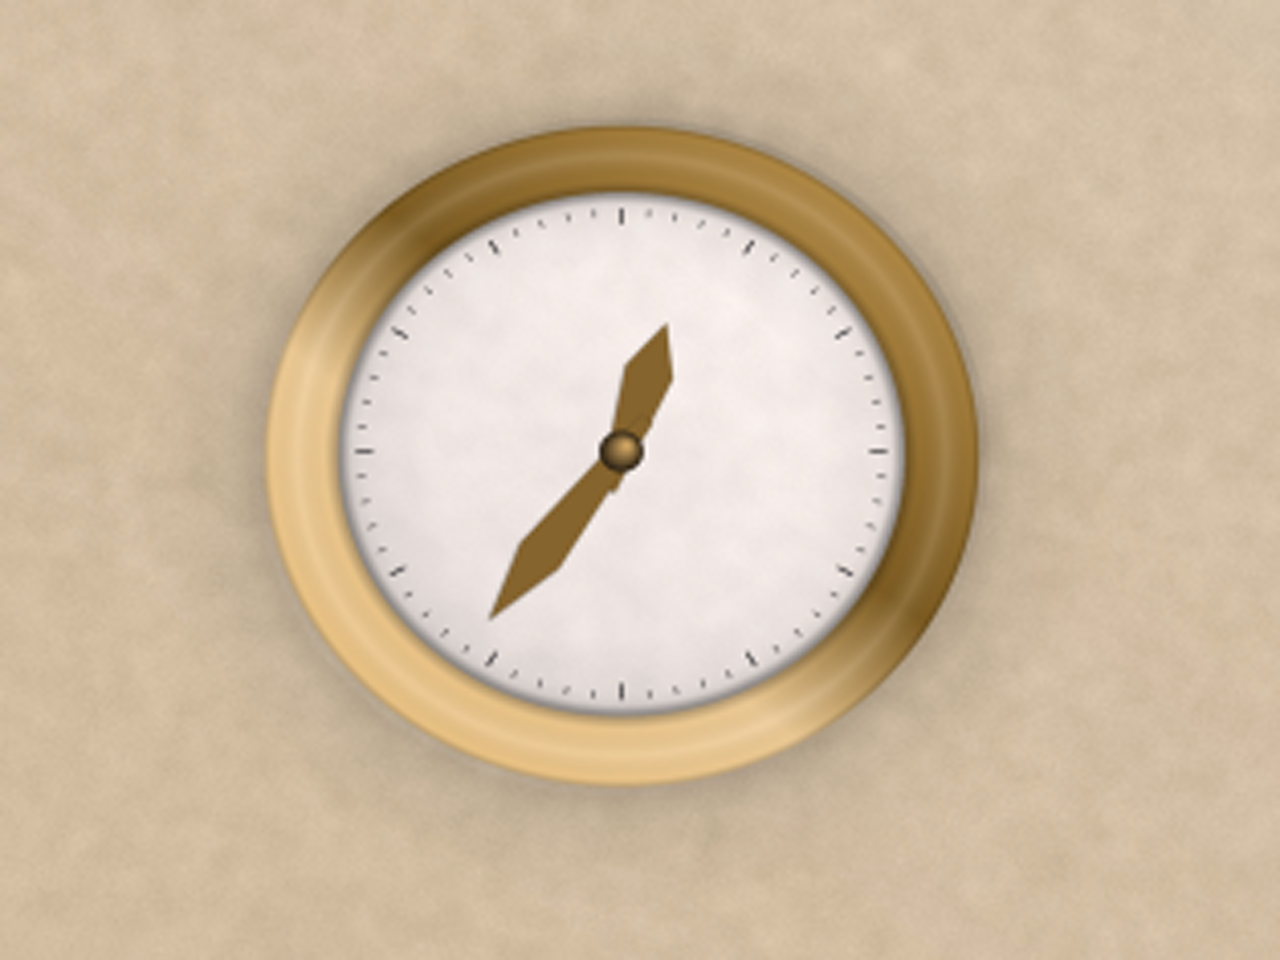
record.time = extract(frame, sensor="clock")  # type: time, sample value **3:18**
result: **12:36**
